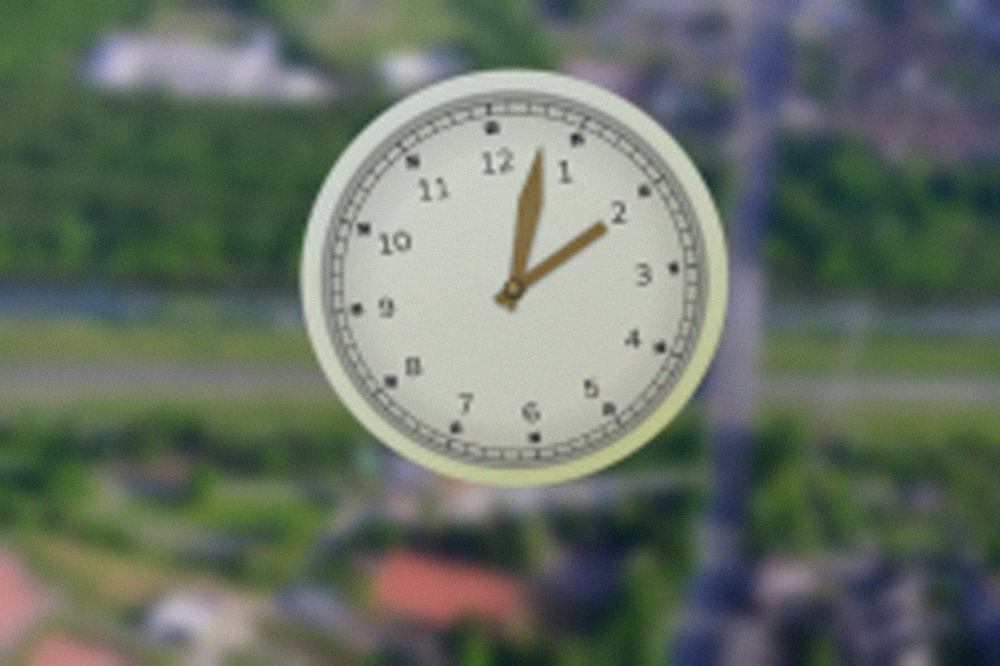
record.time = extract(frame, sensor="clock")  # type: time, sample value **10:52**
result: **2:03**
